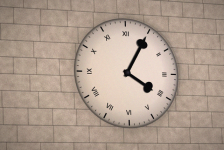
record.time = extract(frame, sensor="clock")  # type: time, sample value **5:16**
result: **4:05**
